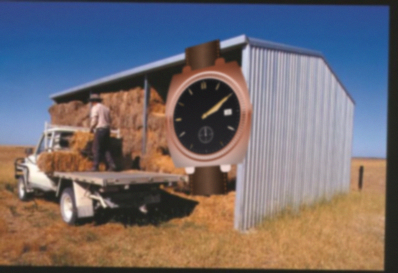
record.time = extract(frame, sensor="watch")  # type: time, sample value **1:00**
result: **2:10**
